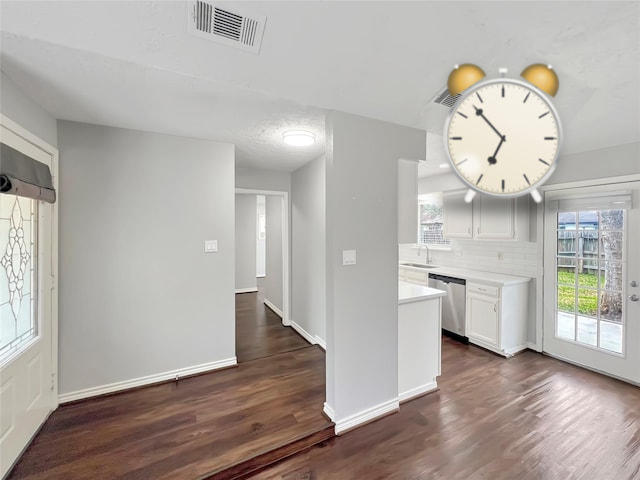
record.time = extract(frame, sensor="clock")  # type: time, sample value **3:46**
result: **6:53**
